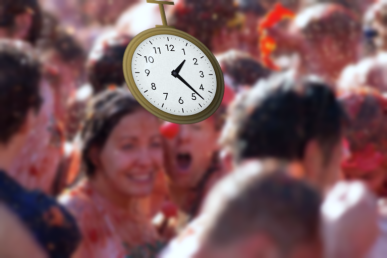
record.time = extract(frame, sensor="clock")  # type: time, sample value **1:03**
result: **1:23**
